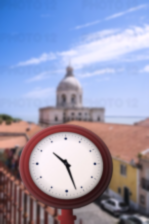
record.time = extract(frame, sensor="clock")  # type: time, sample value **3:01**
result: **10:27**
